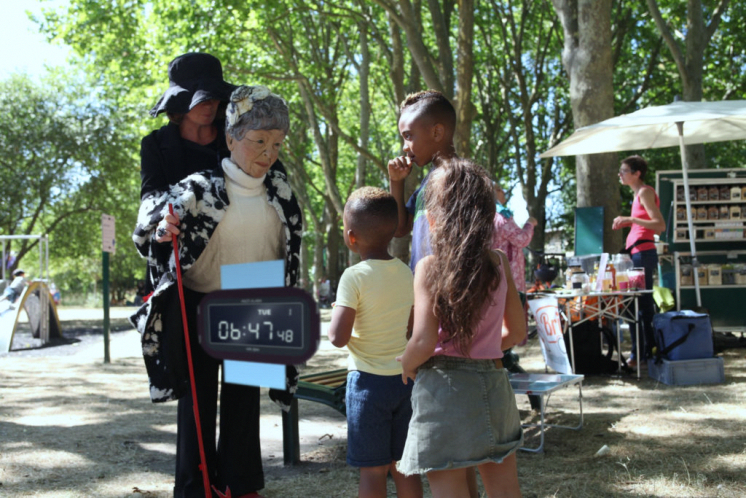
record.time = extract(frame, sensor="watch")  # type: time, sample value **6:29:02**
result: **6:47:48**
